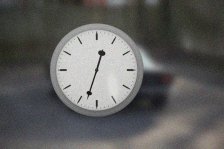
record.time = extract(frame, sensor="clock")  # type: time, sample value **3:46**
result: **12:33**
